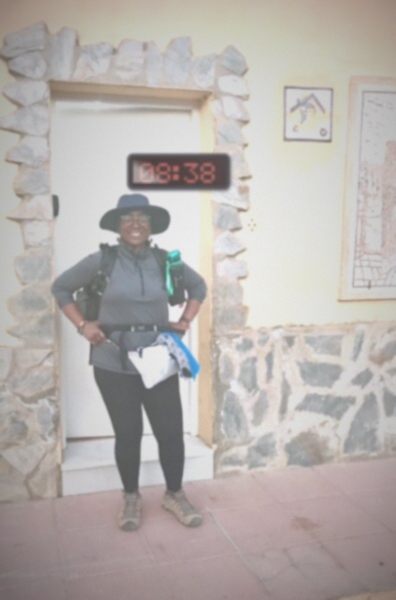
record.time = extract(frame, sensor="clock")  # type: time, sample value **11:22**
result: **8:38**
